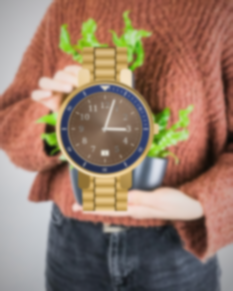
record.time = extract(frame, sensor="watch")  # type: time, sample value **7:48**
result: **3:03**
